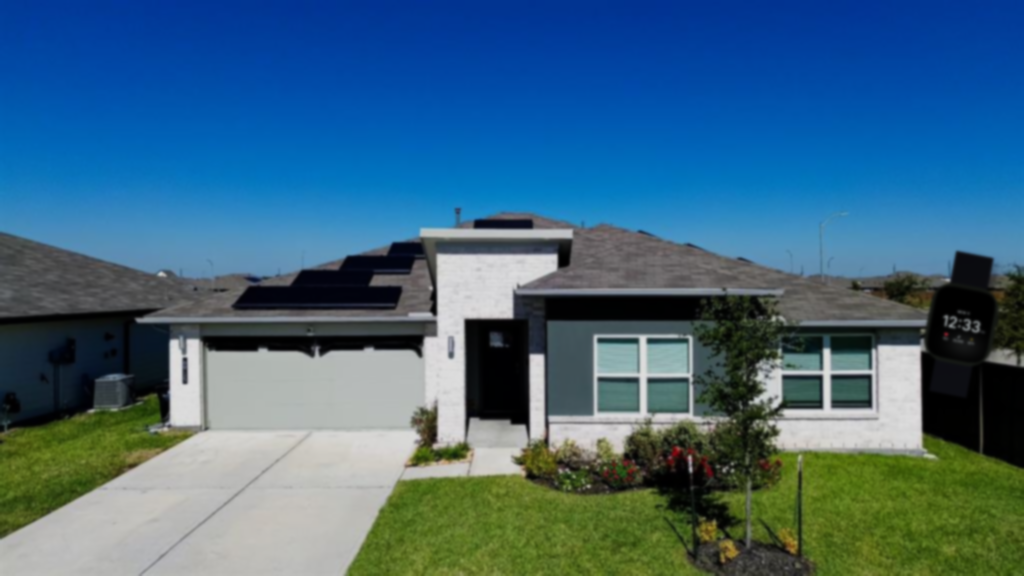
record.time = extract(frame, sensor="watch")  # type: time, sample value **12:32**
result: **12:33**
